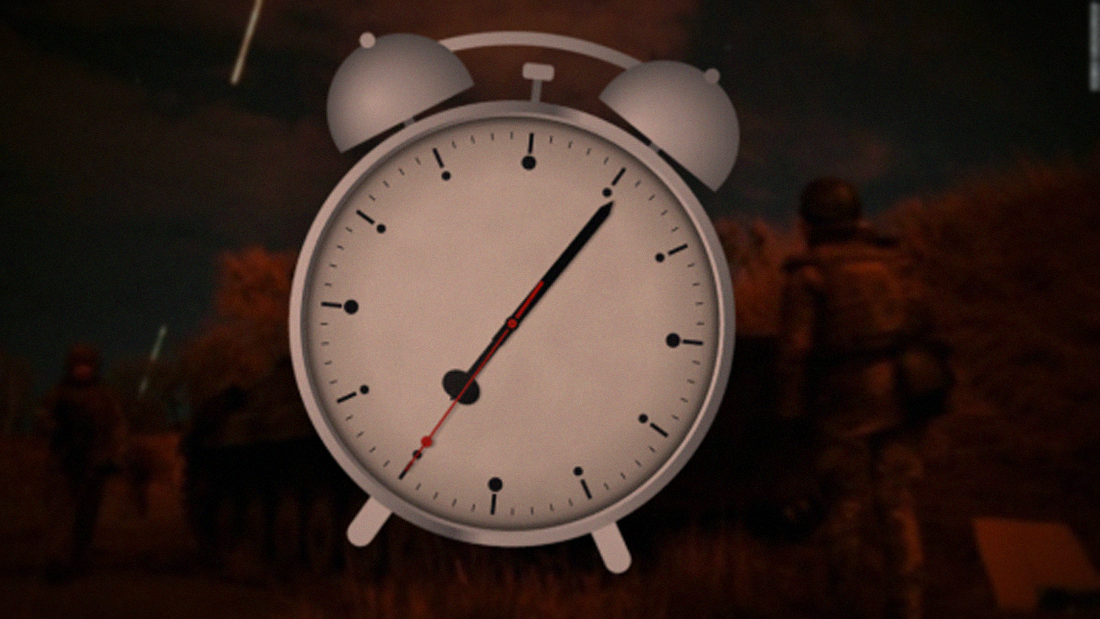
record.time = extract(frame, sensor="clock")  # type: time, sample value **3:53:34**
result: **7:05:35**
